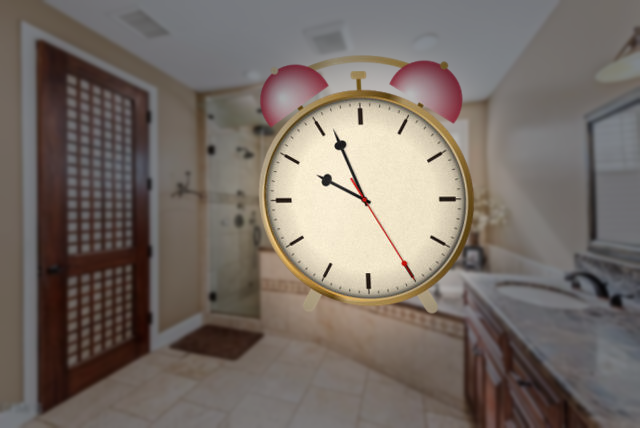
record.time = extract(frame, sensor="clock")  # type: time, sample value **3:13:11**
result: **9:56:25**
